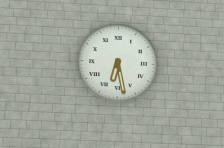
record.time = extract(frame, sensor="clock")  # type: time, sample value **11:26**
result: **6:28**
